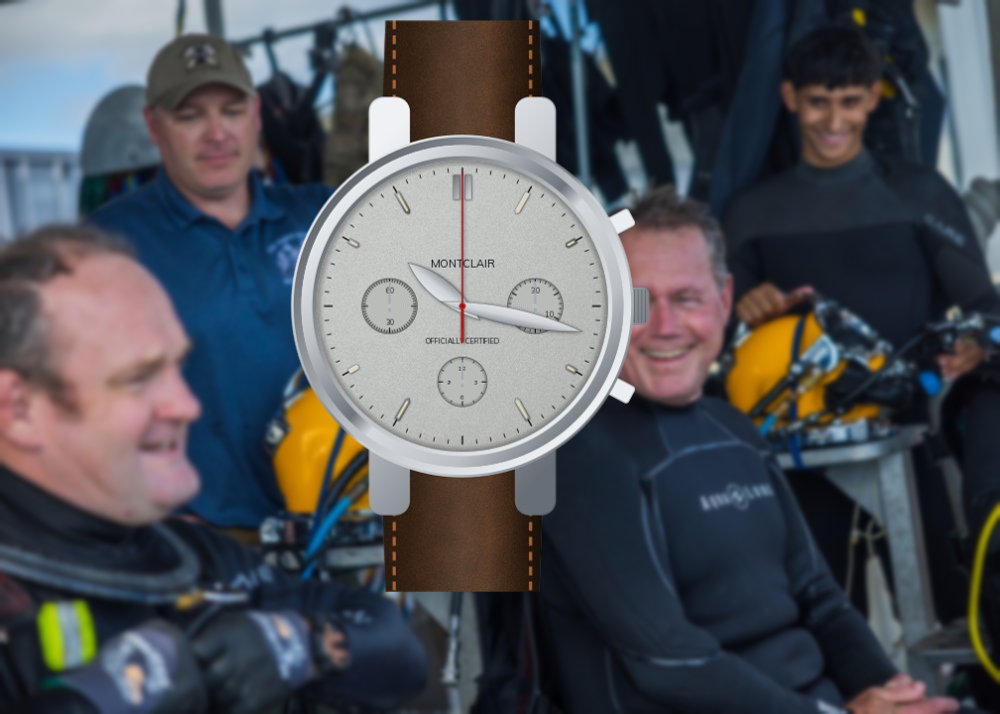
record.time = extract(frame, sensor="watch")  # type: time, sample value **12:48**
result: **10:17**
